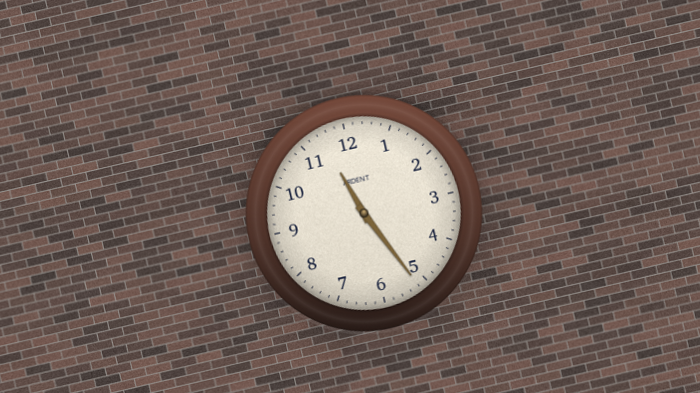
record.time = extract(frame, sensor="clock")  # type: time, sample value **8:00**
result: **11:26**
